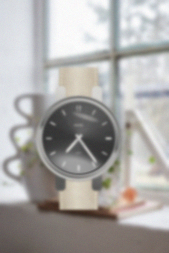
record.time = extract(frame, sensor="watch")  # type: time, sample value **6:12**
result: **7:24**
